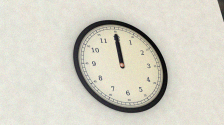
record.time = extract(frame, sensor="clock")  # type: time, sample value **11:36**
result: **12:00**
